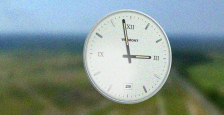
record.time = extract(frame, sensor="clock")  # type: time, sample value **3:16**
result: **2:58**
